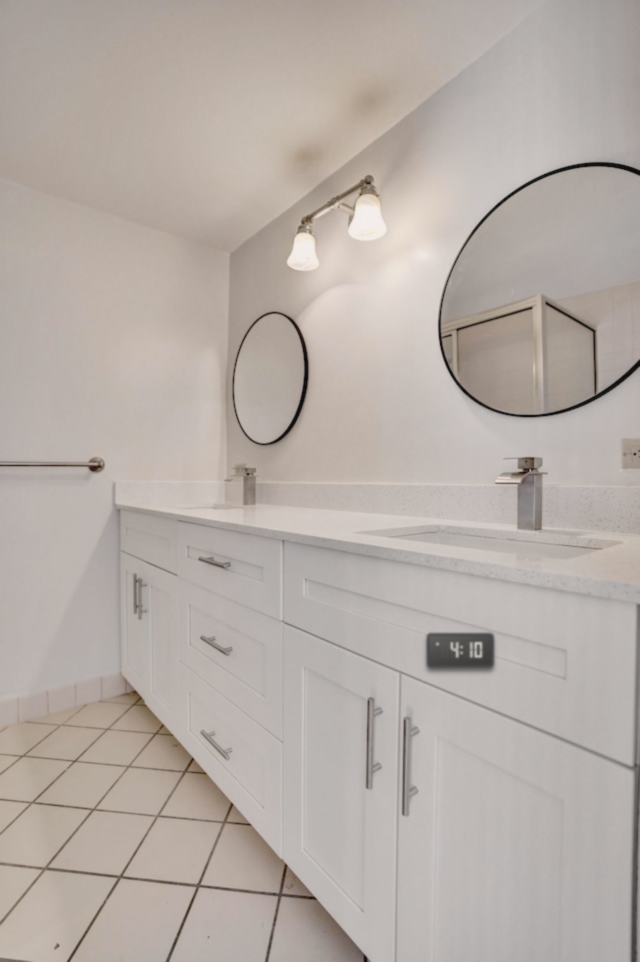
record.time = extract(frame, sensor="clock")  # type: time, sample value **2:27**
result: **4:10**
